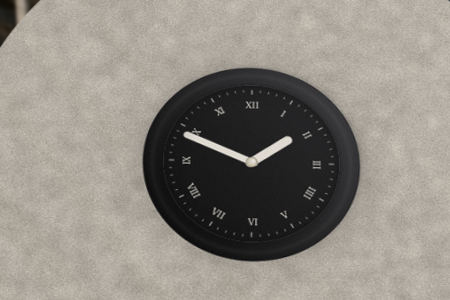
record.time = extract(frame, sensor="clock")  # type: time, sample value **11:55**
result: **1:49**
